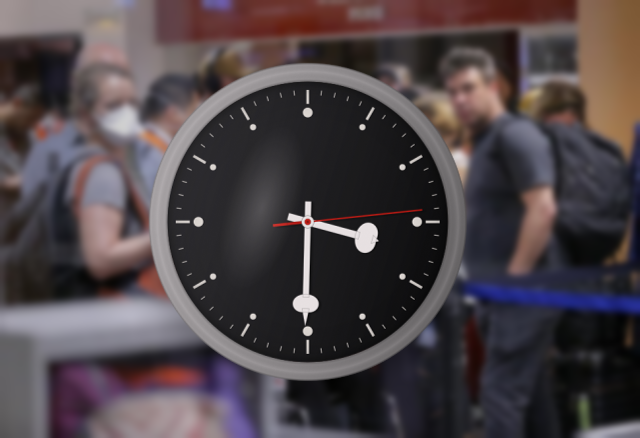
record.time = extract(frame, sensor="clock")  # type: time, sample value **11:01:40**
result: **3:30:14**
